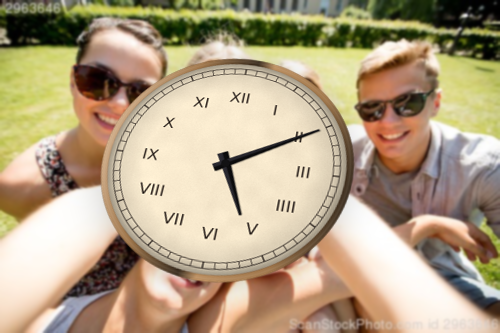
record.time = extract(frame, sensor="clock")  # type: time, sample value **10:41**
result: **5:10**
